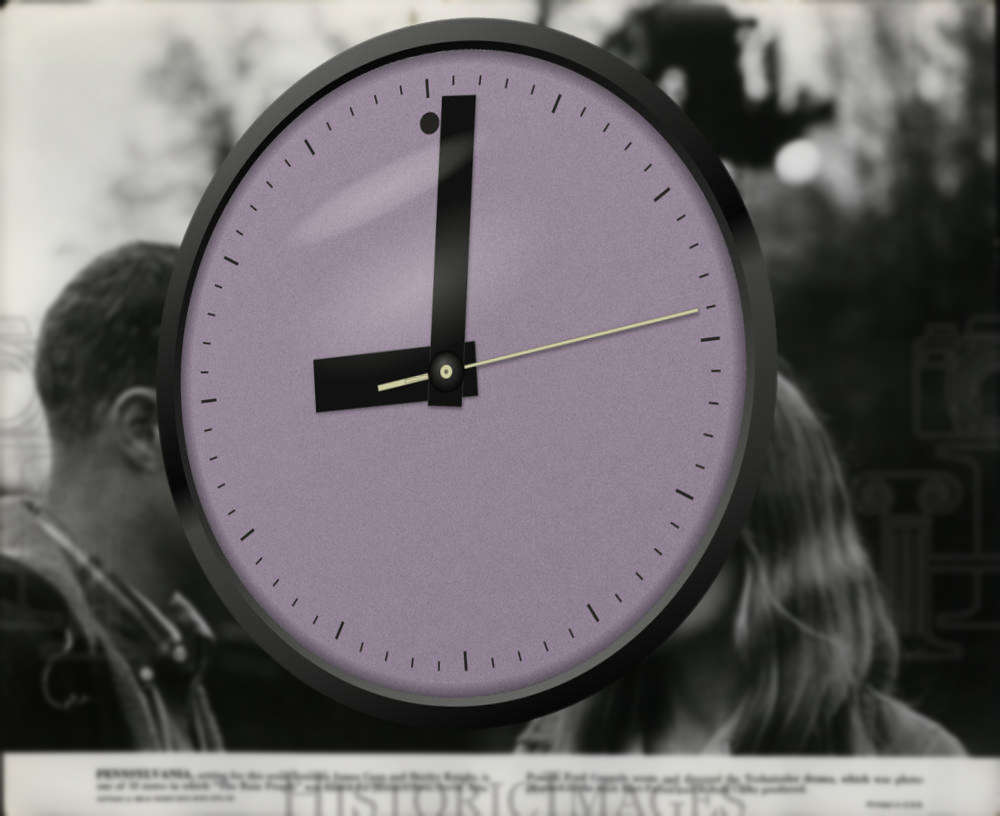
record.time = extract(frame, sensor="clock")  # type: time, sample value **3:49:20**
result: **9:01:14**
